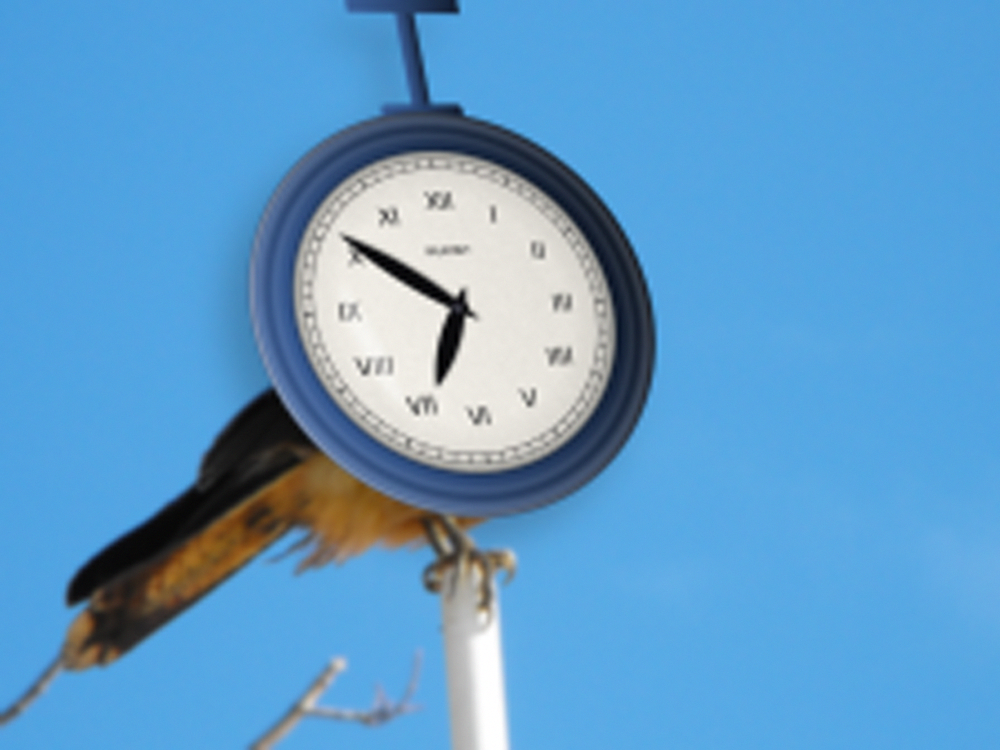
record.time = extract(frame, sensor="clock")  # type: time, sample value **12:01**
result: **6:51**
